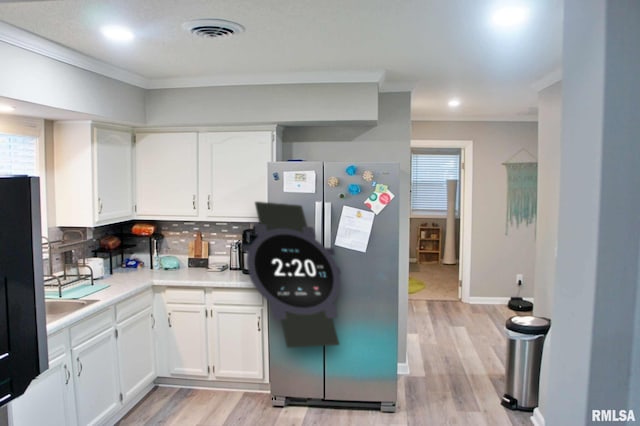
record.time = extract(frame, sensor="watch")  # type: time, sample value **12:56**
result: **2:20**
